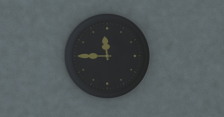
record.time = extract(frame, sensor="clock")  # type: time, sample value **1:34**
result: **11:45**
